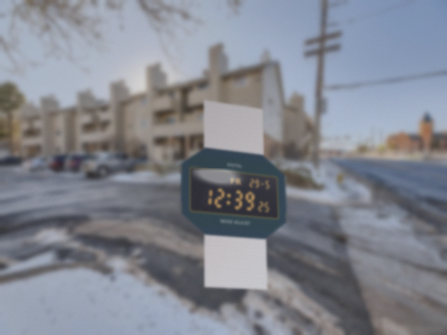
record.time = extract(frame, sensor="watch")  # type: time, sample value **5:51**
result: **12:39**
